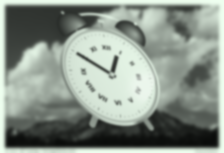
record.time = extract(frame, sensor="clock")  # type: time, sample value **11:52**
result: **12:50**
